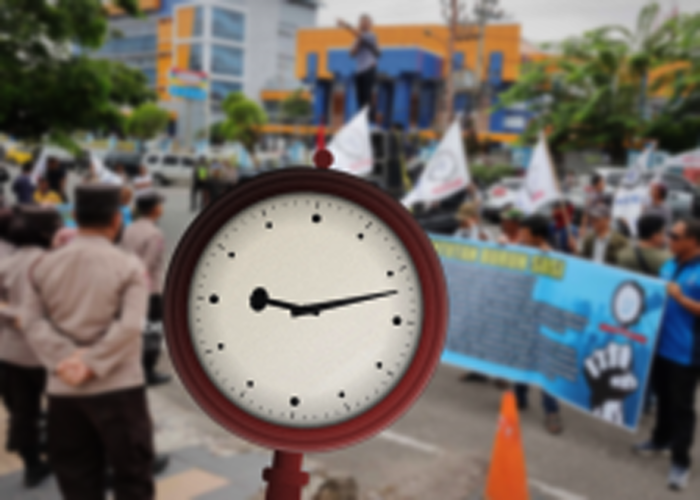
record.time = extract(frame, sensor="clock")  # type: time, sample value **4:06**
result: **9:12**
